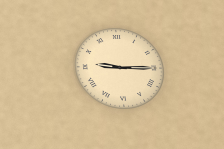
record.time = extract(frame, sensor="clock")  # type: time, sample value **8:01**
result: **9:15**
